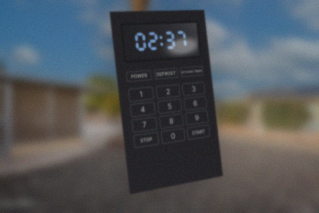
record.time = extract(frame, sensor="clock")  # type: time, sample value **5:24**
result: **2:37**
